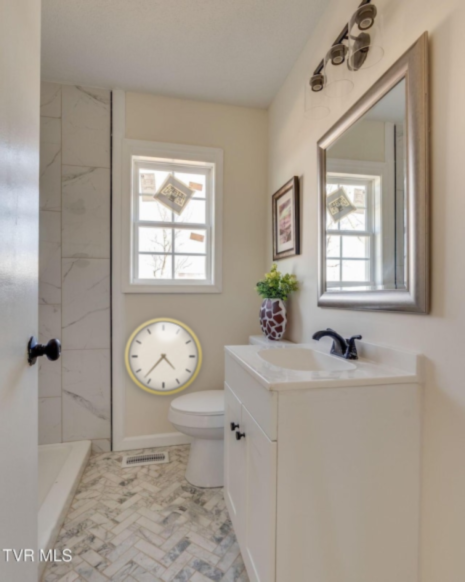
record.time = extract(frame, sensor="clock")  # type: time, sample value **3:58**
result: **4:37**
